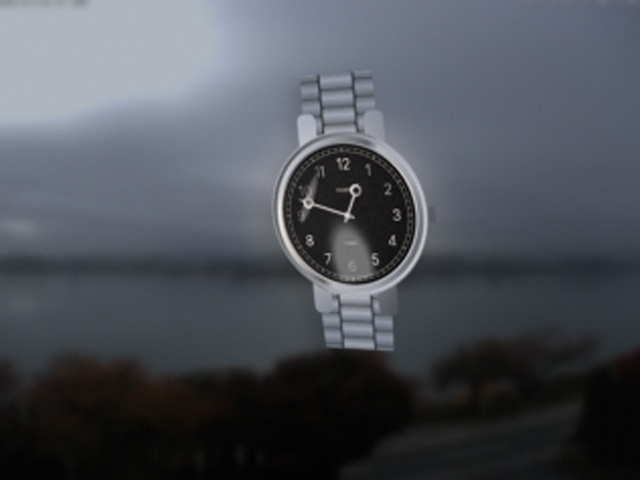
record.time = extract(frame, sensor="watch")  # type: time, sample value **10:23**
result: **12:48**
